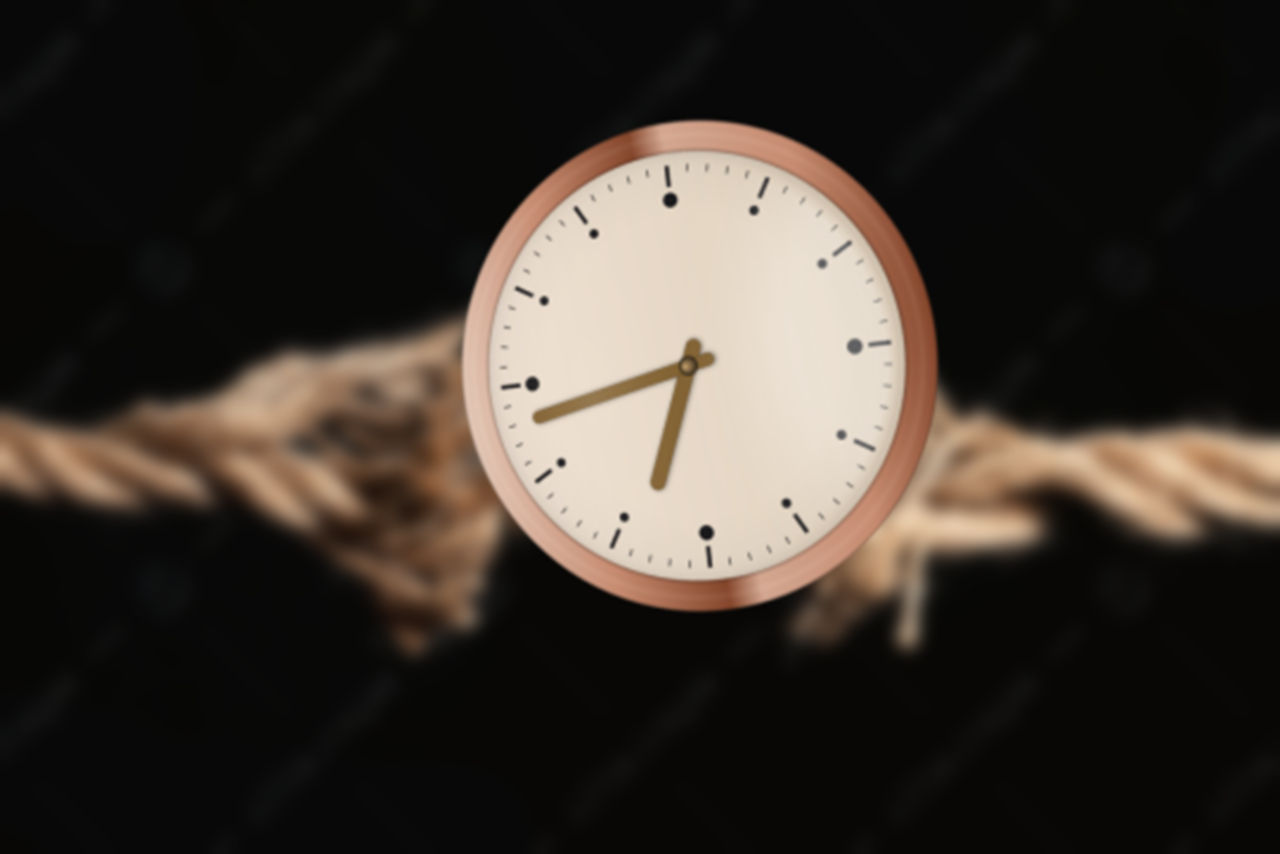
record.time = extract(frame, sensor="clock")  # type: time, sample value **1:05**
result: **6:43**
